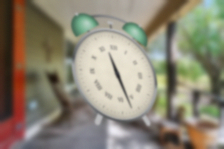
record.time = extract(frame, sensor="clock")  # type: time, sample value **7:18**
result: **11:27**
